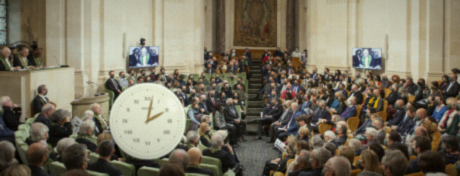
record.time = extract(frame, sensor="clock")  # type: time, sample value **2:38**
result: **2:02**
